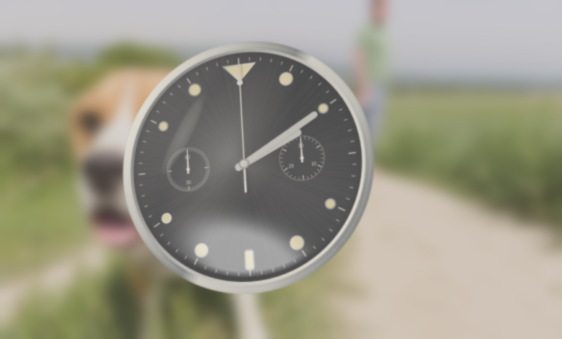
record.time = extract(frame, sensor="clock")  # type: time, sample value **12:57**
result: **2:10**
